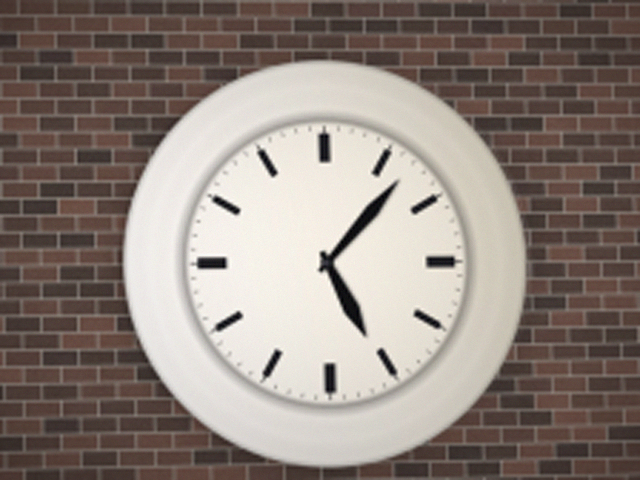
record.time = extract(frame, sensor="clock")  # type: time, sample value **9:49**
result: **5:07**
